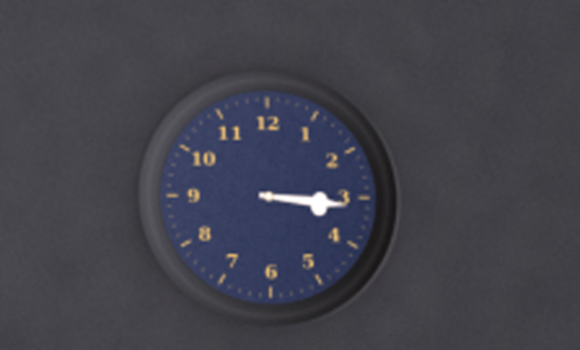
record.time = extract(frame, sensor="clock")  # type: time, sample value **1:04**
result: **3:16**
